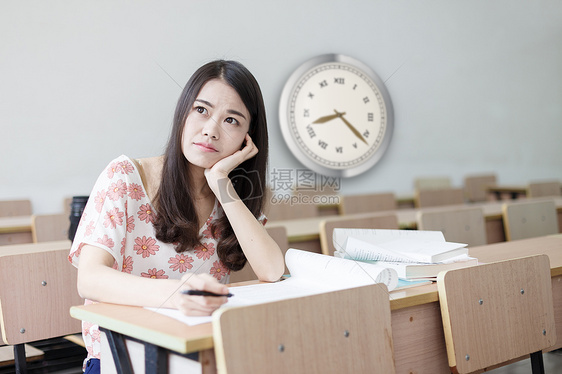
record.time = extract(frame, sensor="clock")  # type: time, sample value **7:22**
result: **8:22**
